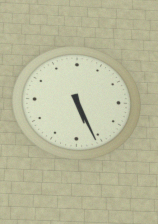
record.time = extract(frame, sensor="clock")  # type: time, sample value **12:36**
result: **5:26**
